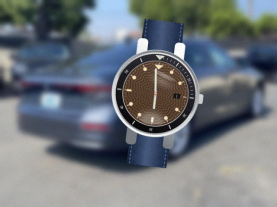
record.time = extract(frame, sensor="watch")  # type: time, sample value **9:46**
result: **5:59**
